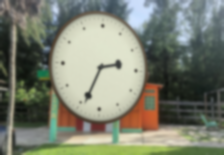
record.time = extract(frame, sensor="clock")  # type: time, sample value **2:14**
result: **2:34**
